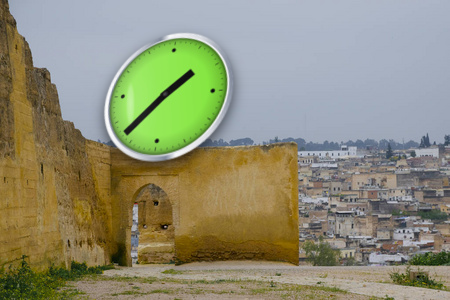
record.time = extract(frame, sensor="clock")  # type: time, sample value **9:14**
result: **1:37**
